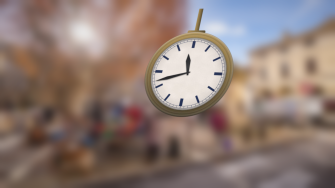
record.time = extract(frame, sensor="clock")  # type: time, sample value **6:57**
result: **11:42**
